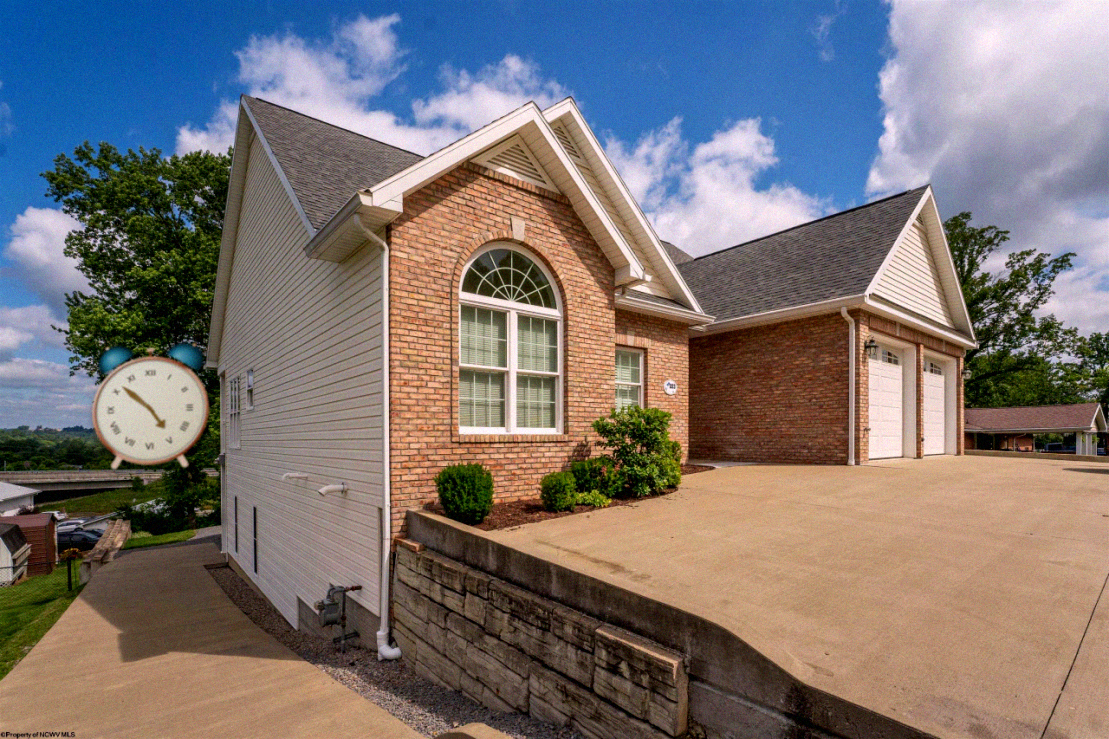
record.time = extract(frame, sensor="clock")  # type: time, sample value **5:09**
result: **4:52**
